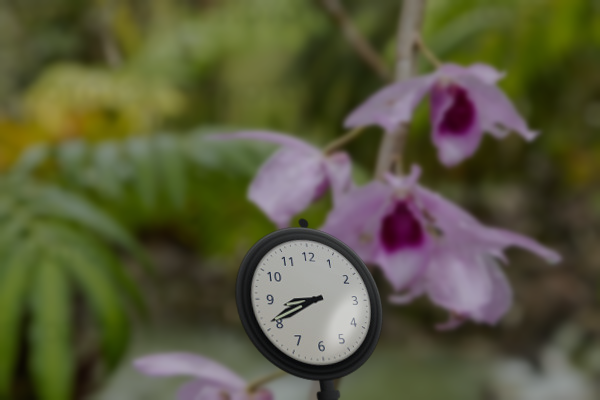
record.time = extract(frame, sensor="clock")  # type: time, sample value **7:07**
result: **8:41**
